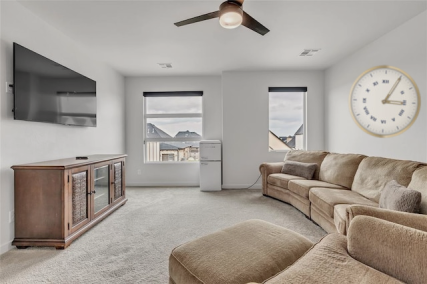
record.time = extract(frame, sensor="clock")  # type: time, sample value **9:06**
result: **3:05**
